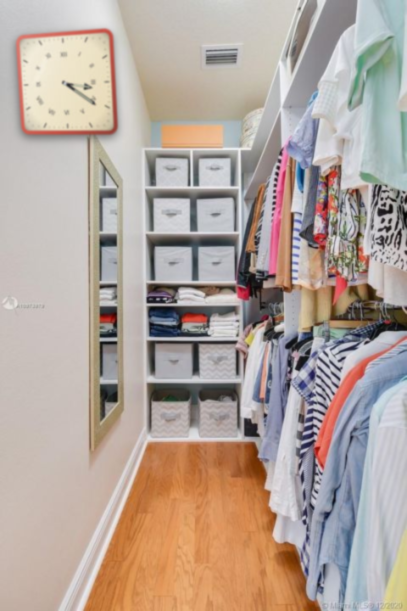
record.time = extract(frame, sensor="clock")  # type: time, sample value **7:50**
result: **3:21**
